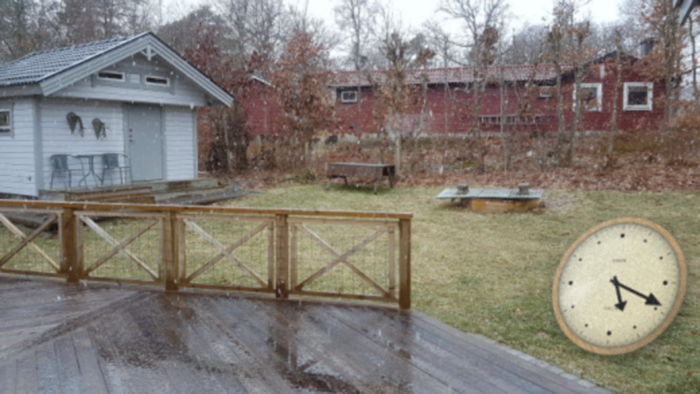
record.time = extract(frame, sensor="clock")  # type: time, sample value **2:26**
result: **5:19**
